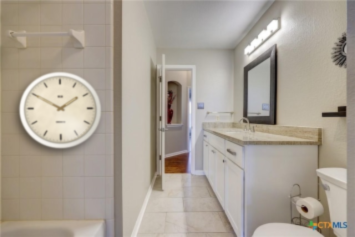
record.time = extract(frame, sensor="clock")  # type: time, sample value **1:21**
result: **1:50**
